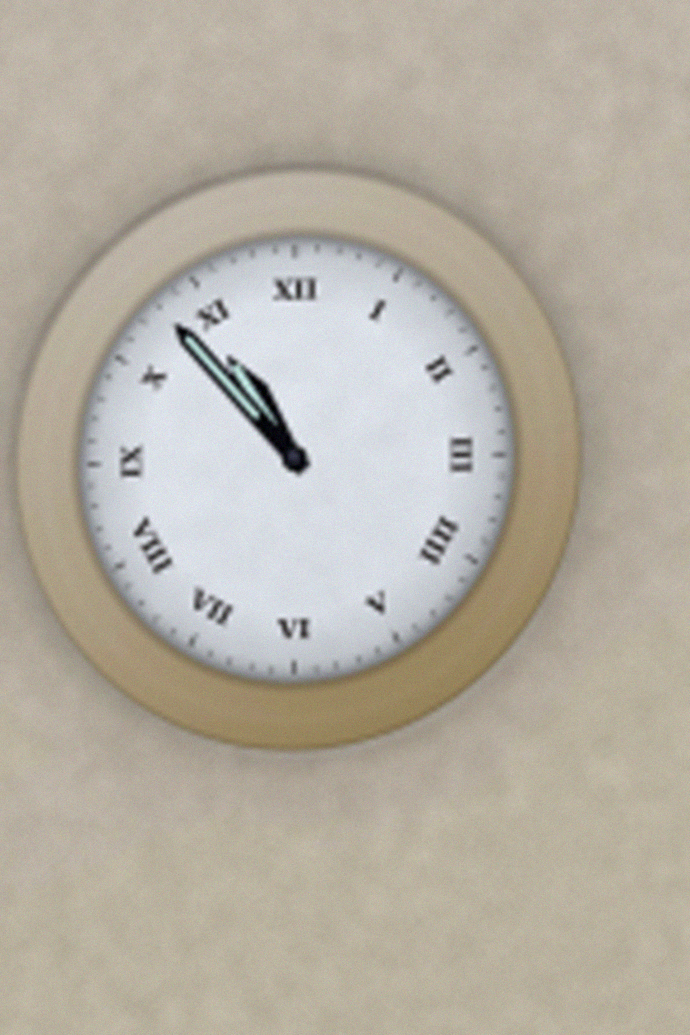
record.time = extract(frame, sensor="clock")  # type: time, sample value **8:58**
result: **10:53**
